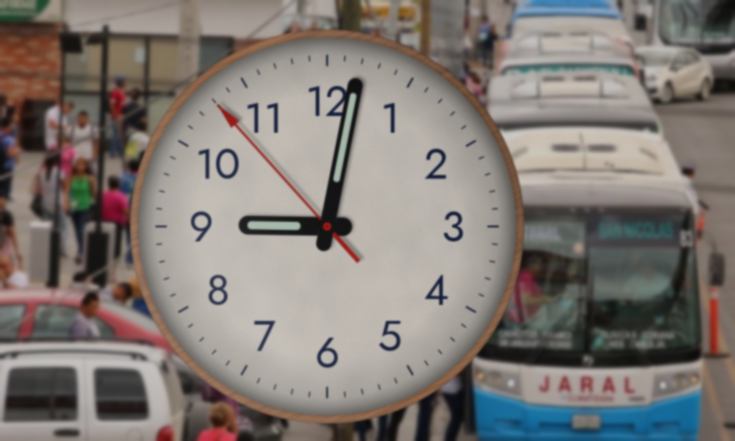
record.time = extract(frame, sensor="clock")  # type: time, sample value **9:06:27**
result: **9:01:53**
